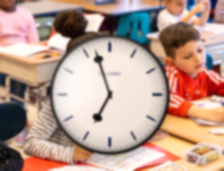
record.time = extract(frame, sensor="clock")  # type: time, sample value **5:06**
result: **6:57**
